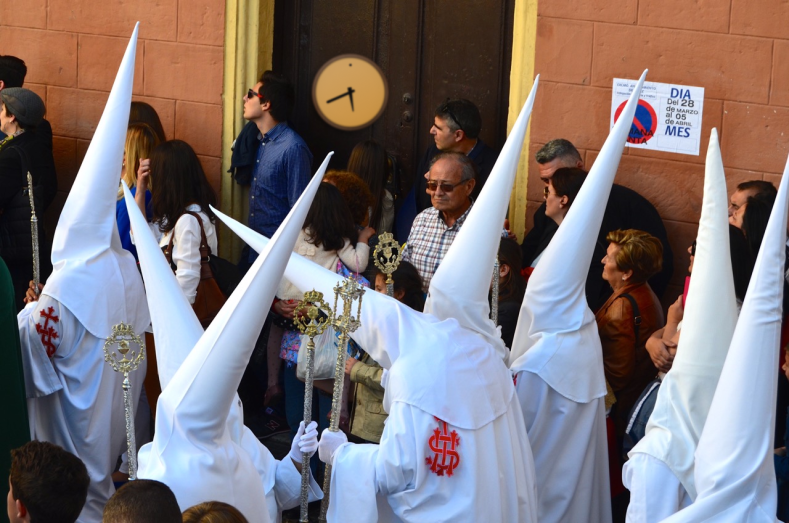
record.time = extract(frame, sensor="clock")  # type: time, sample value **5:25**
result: **5:41**
